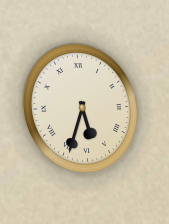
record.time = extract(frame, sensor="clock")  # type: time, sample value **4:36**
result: **5:34**
